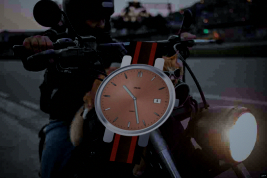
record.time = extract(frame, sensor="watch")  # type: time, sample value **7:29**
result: **10:27**
